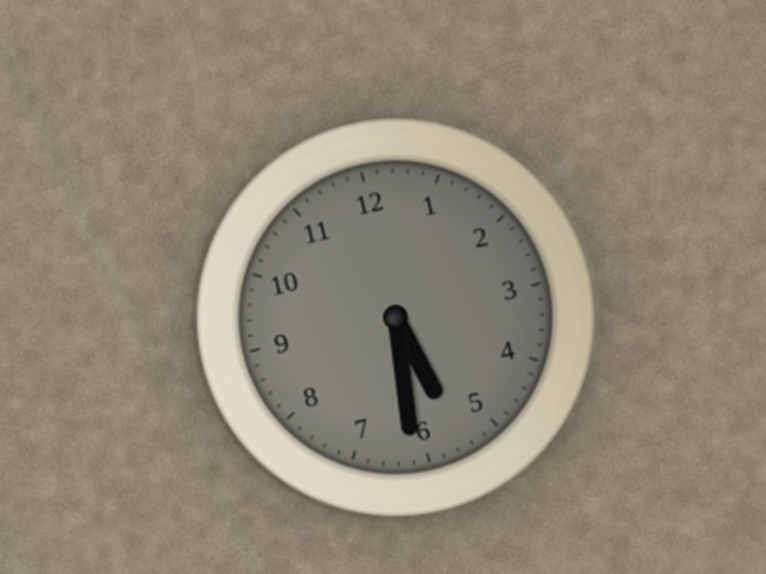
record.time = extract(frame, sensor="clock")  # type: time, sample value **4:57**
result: **5:31**
